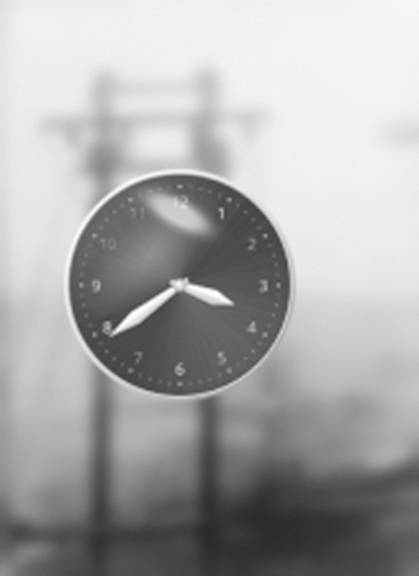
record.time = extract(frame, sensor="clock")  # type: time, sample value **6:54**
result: **3:39**
